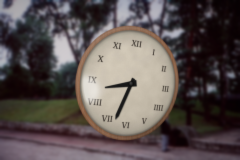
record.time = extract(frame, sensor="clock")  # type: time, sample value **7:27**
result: **8:33**
